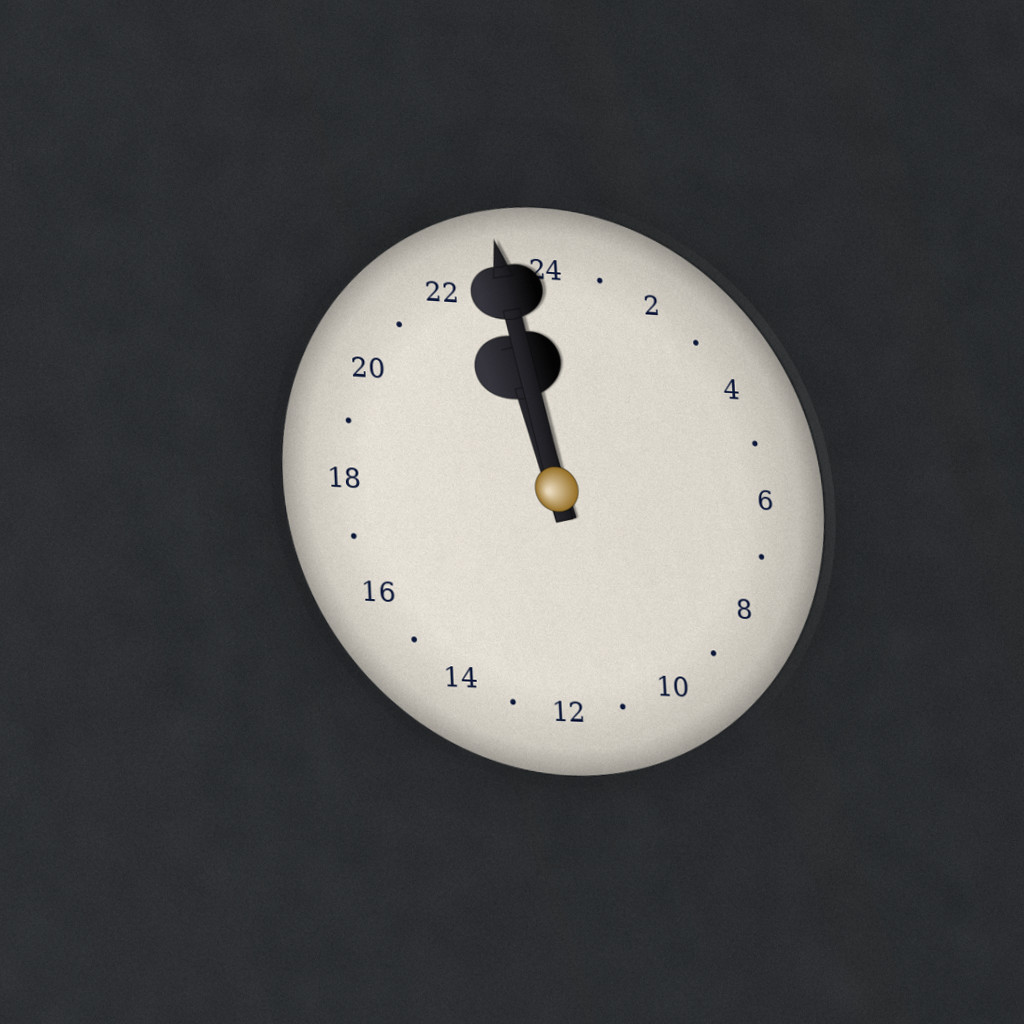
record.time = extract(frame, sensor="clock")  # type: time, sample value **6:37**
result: **22:58**
